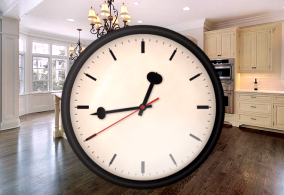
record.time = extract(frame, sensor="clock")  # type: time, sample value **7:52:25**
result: **12:43:40**
